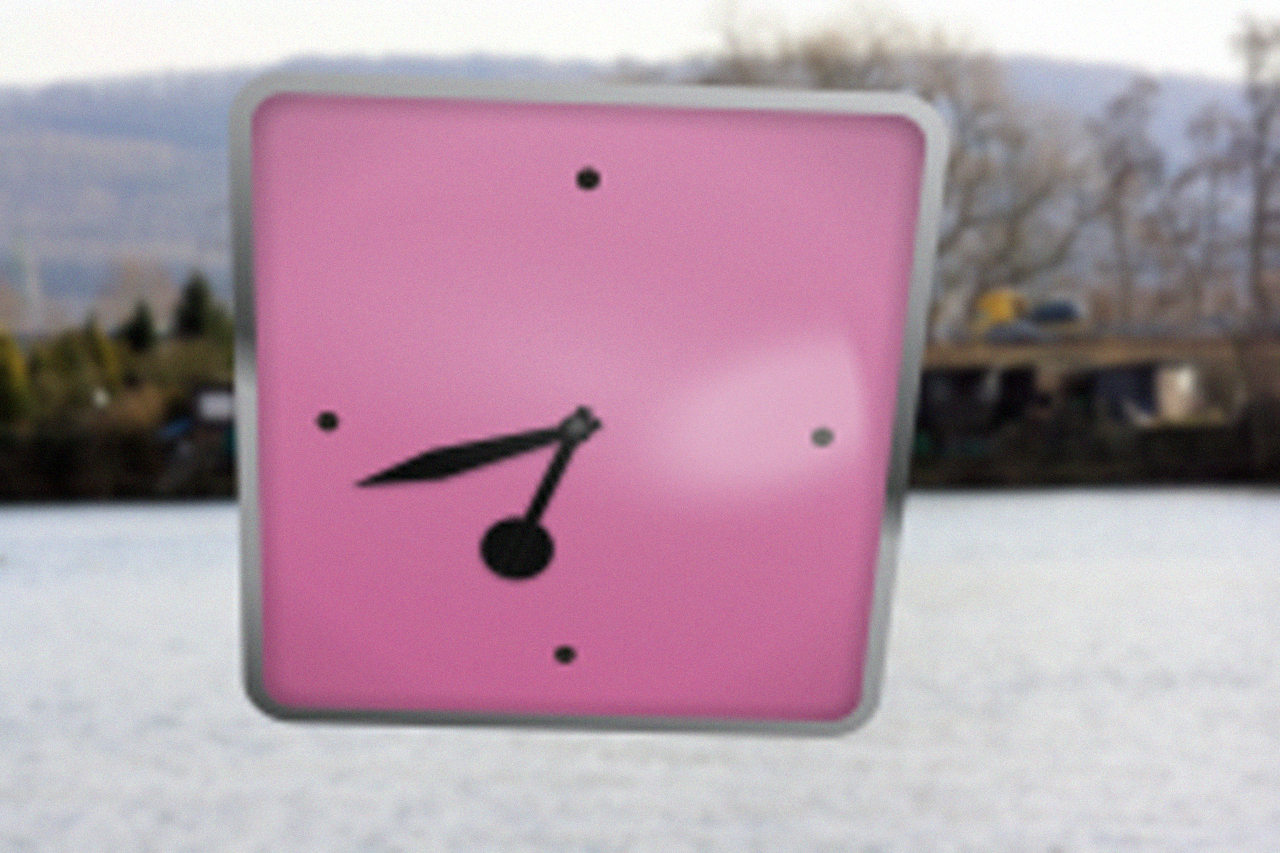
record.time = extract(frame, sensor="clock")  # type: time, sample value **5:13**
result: **6:42**
